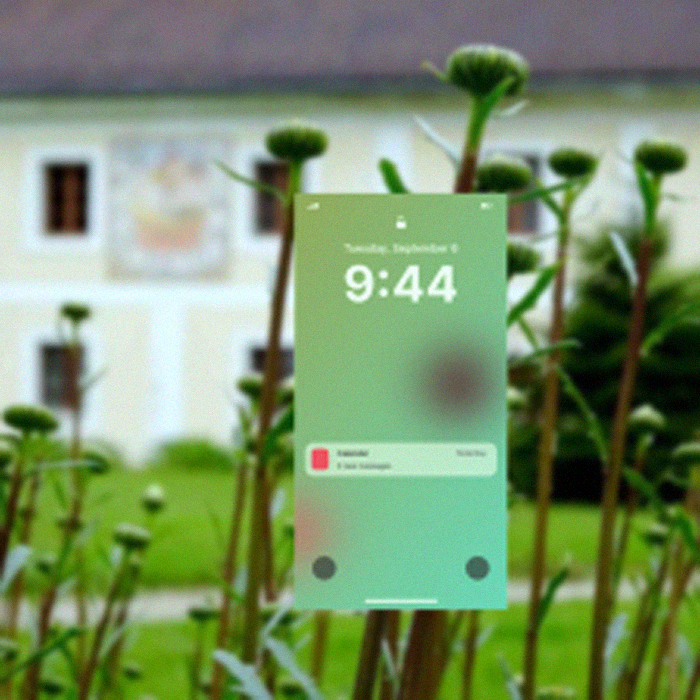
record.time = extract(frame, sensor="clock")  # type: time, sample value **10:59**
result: **9:44**
